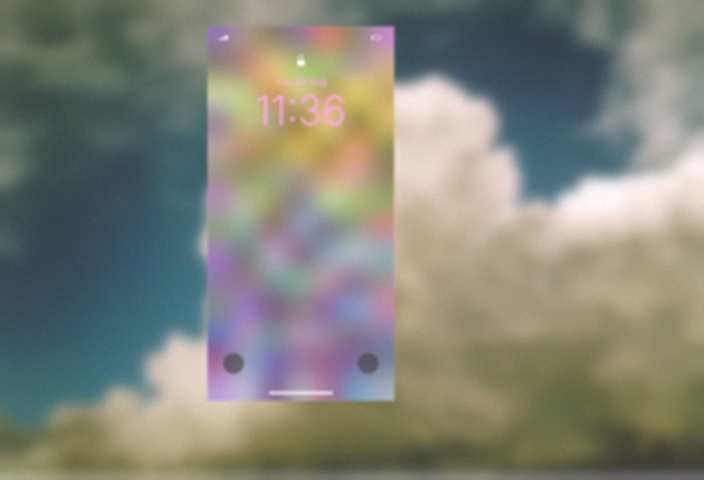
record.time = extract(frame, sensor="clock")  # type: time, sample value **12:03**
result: **11:36**
